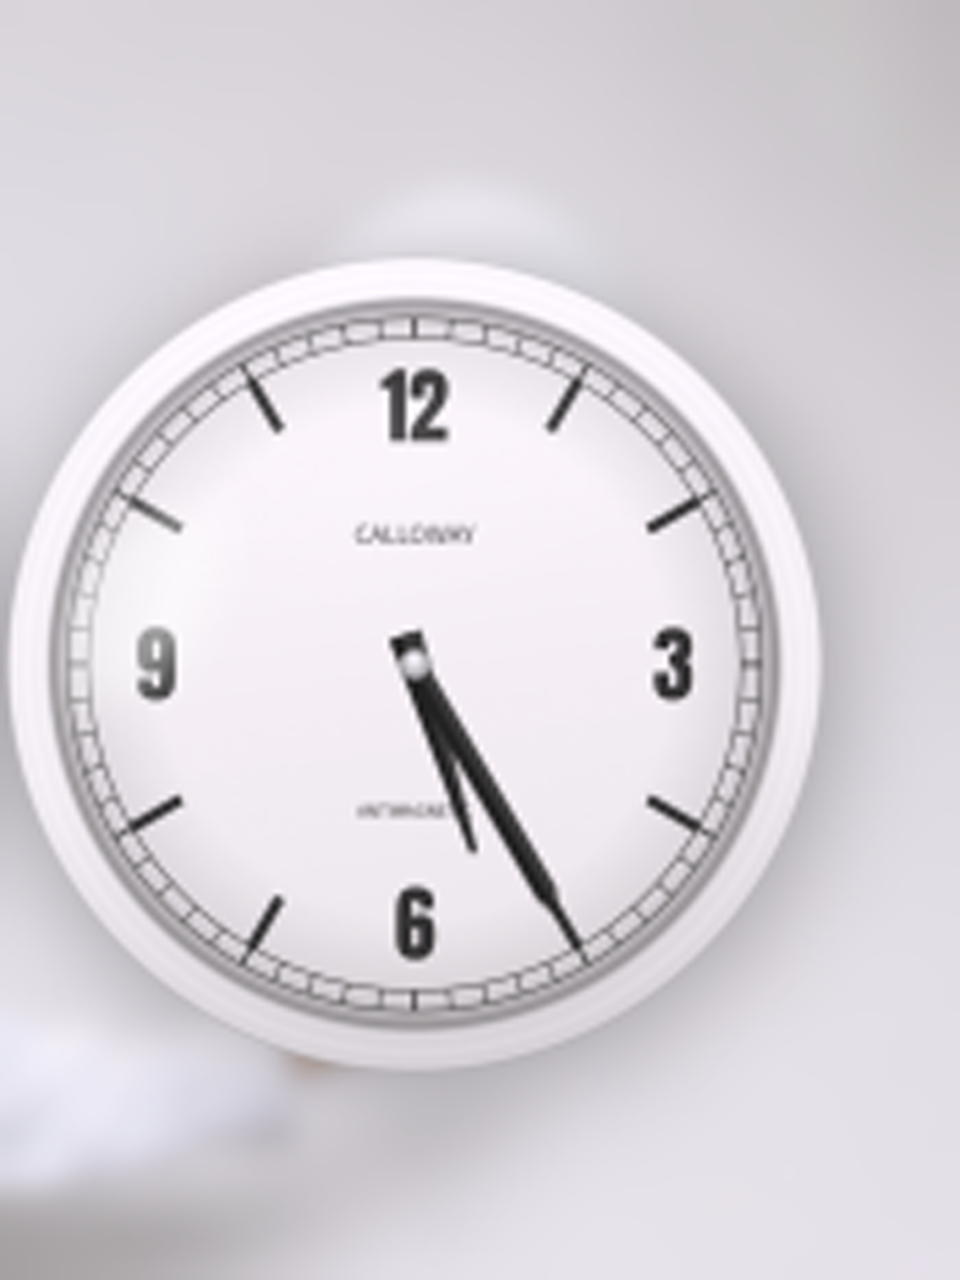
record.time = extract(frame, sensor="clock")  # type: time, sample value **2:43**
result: **5:25**
